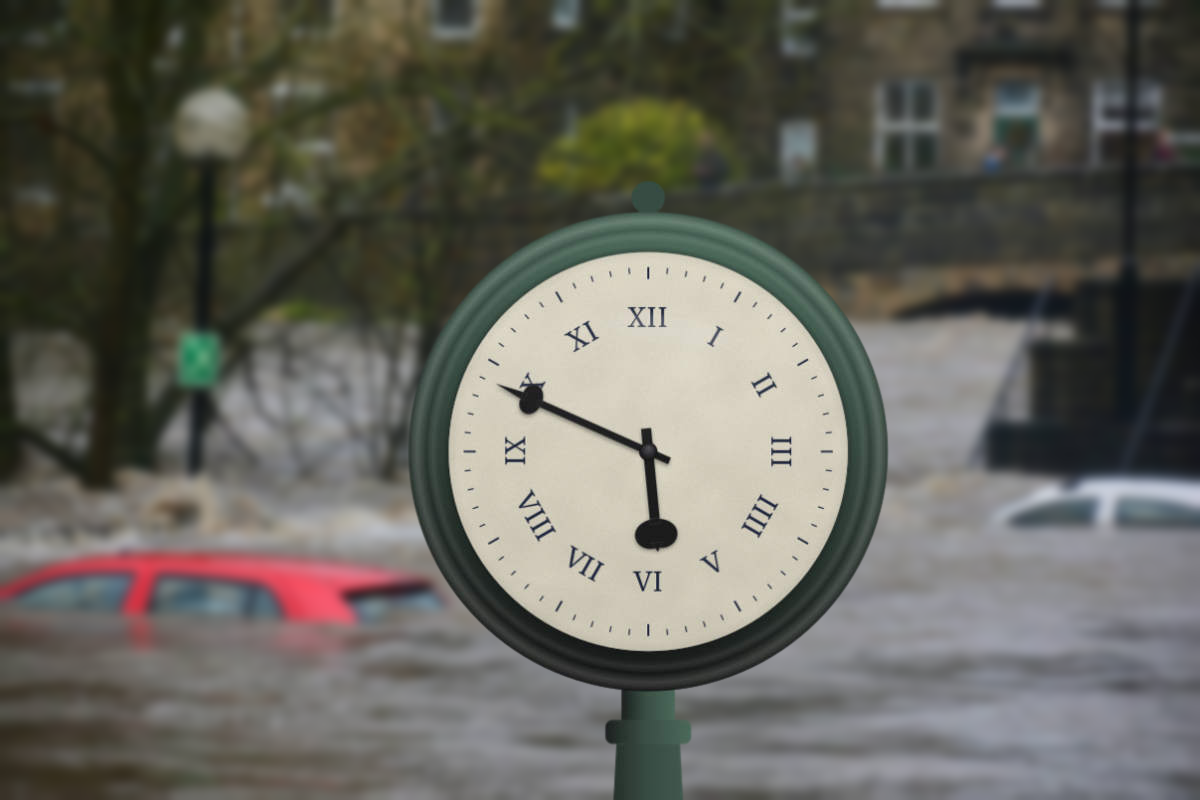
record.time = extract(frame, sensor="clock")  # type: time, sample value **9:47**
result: **5:49**
